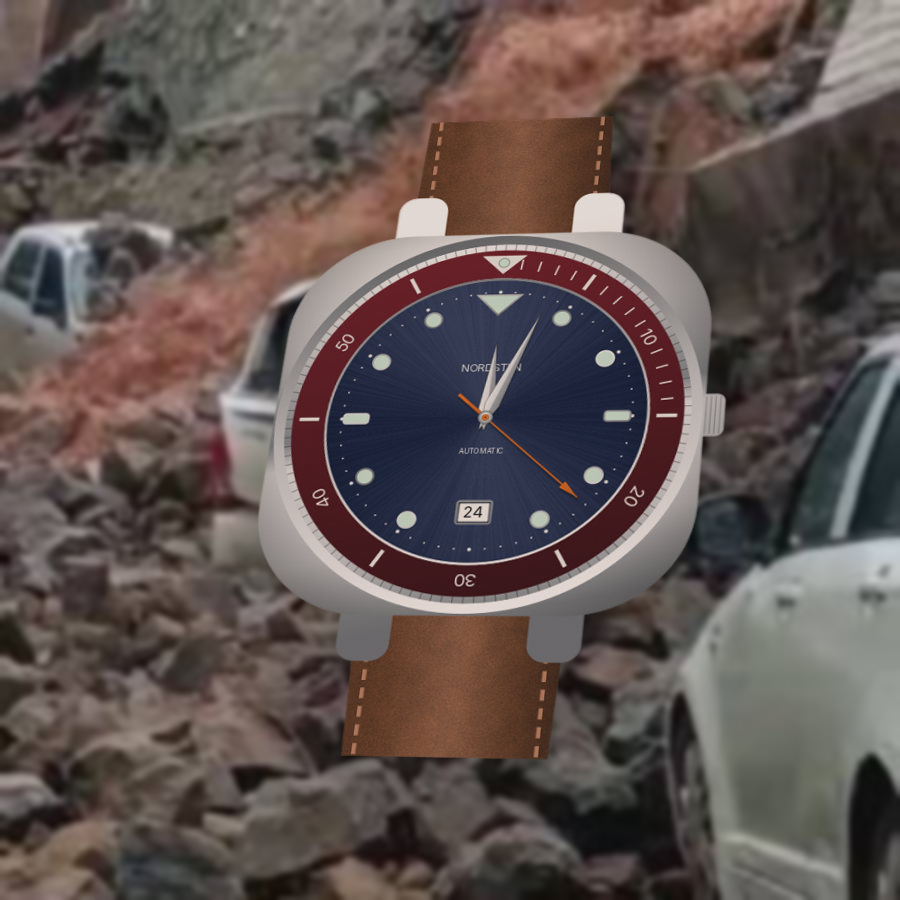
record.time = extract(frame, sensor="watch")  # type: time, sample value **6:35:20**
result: **12:03:22**
